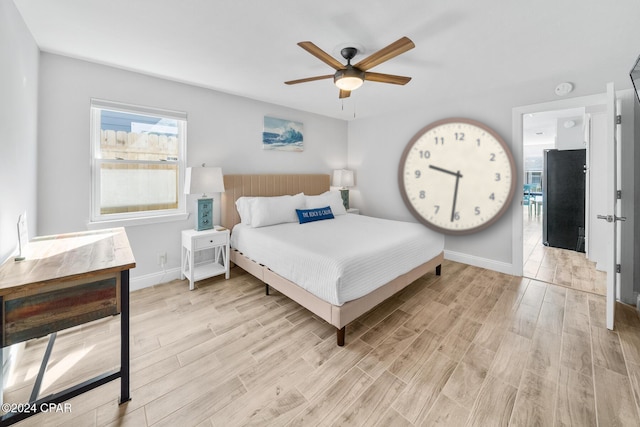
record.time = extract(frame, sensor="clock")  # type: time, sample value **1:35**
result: **9:31**
